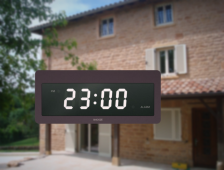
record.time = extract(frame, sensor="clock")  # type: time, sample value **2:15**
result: **23:00**
